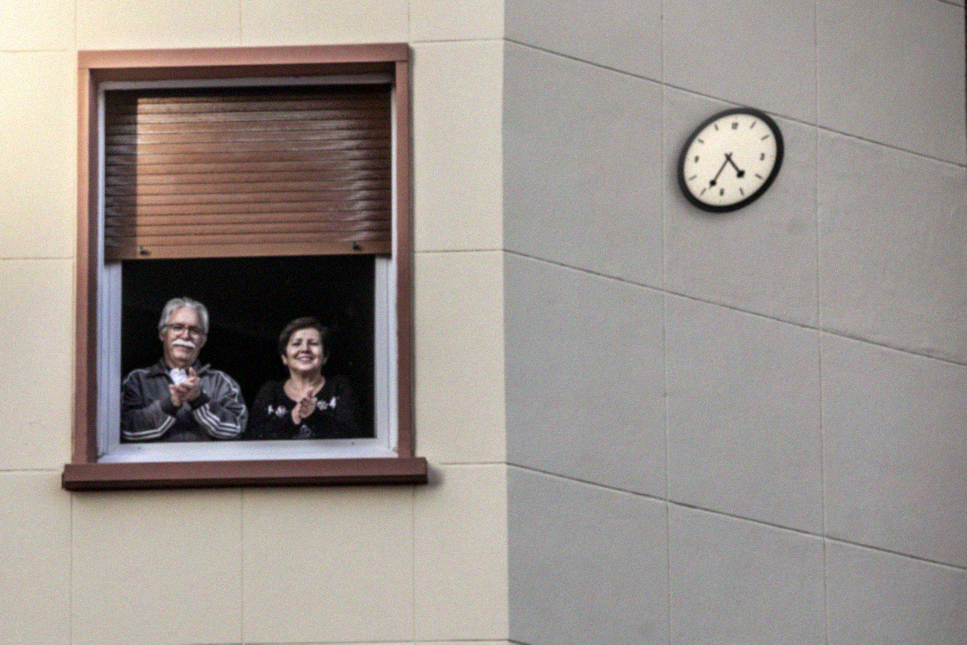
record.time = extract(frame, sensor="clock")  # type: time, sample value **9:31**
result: **4:34**
